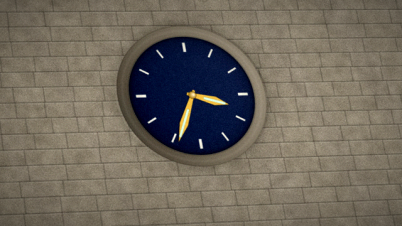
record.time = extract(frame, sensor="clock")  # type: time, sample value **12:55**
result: **3:34**
